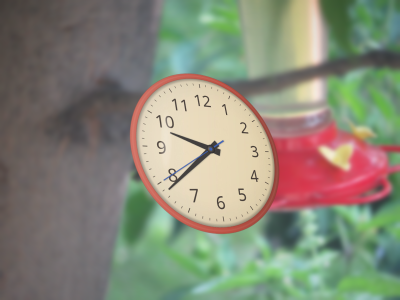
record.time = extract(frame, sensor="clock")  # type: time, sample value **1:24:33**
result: **9:38:40**
